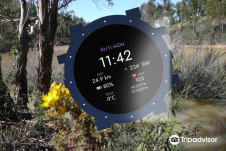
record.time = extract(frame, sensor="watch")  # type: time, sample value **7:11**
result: **11:42**
